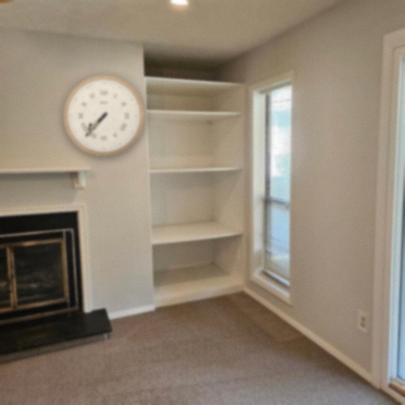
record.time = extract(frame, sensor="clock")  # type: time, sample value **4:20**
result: **7:37**
